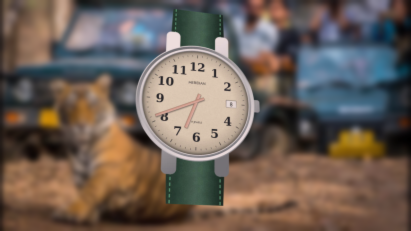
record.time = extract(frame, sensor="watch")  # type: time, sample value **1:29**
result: **6:41**
